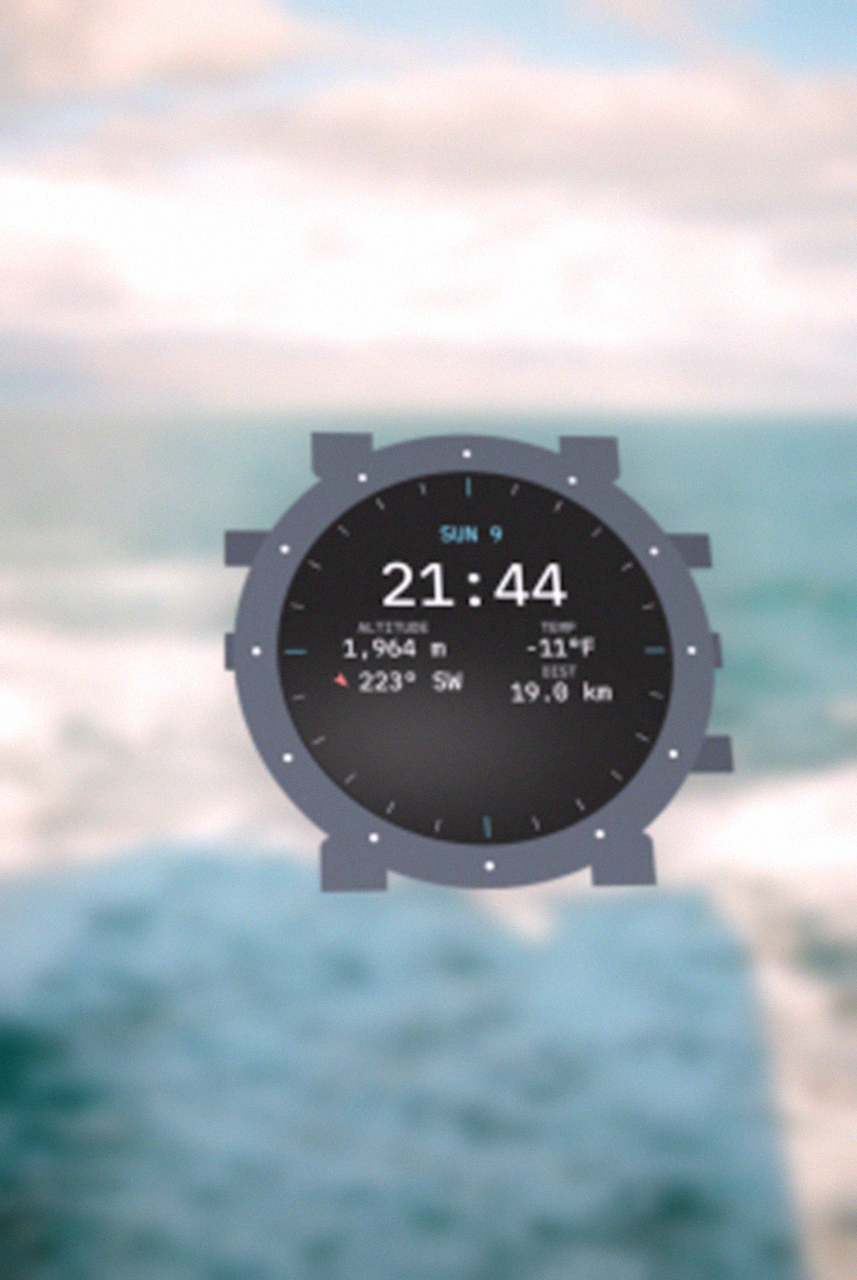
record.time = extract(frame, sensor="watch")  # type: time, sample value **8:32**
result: **21:44**
